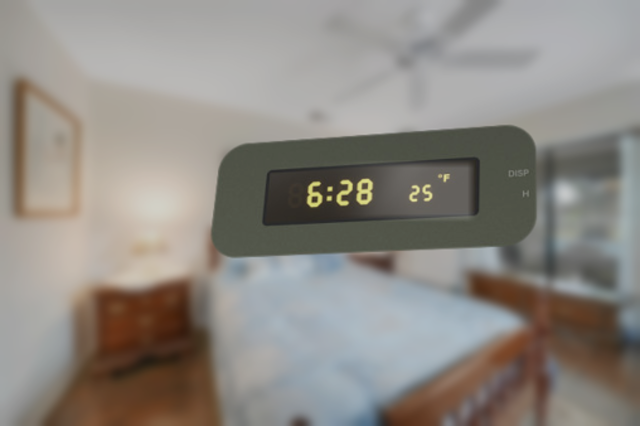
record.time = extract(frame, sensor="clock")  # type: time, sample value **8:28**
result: **6:28**
